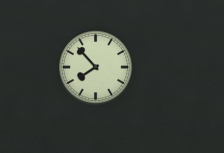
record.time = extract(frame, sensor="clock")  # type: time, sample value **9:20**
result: **7:53**
